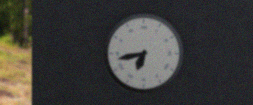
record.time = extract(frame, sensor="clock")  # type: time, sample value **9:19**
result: **6:43**
